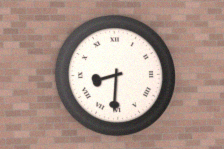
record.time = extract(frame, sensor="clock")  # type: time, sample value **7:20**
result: **8:31**
